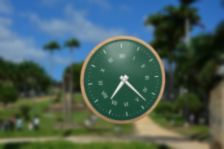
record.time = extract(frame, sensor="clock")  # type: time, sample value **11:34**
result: **7:23**
